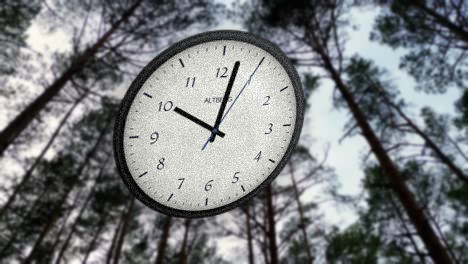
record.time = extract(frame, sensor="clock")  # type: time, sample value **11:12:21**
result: **10:02:05**
